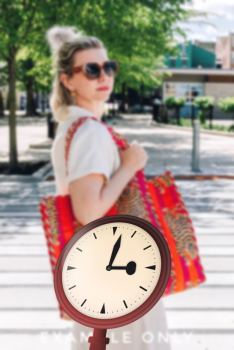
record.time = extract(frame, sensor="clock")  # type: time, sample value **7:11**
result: **3:02**
